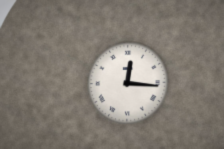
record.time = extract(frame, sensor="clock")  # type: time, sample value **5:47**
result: **12:16**
